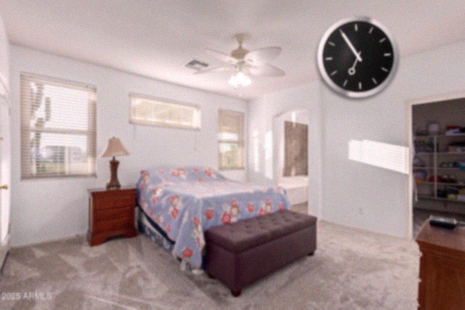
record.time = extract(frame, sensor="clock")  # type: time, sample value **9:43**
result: **6:55**
